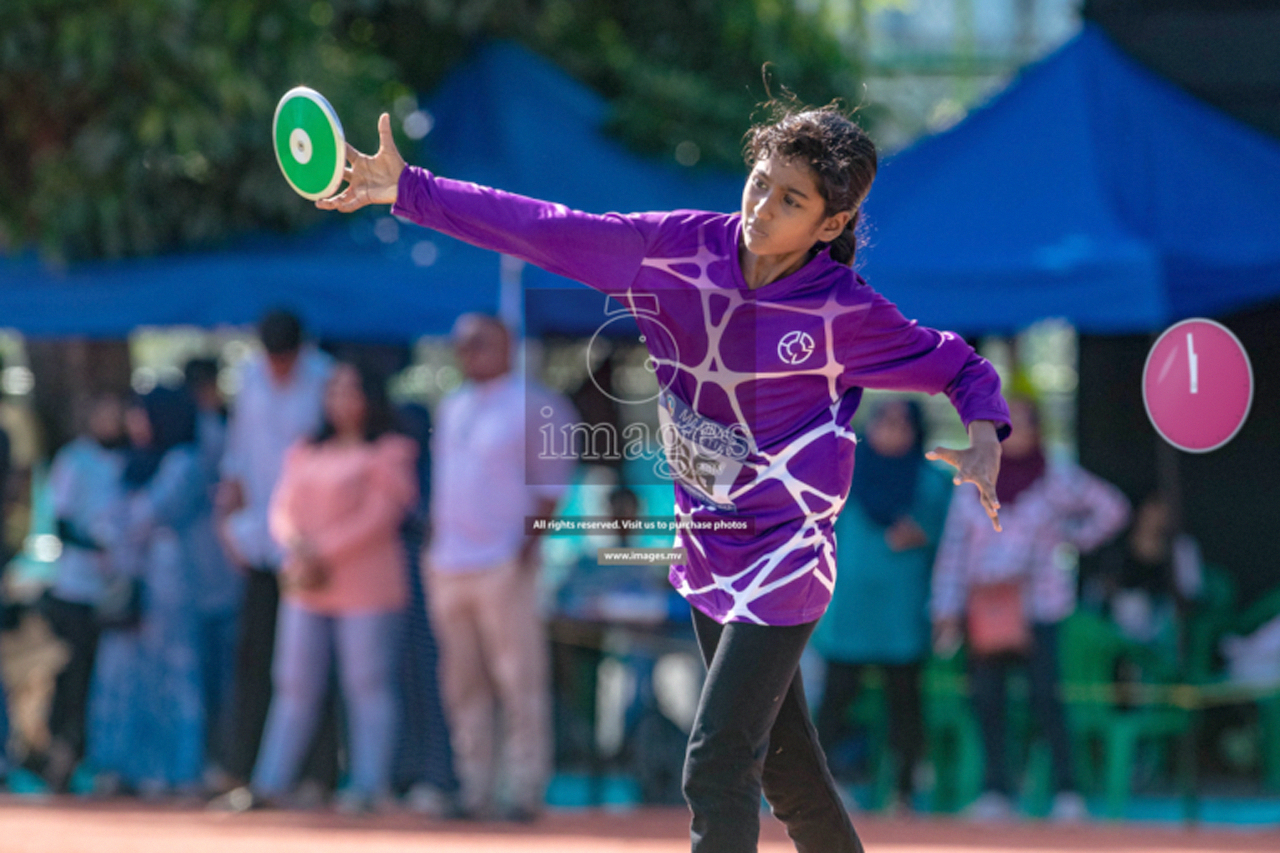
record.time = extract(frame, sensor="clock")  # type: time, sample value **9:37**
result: **11:59**
